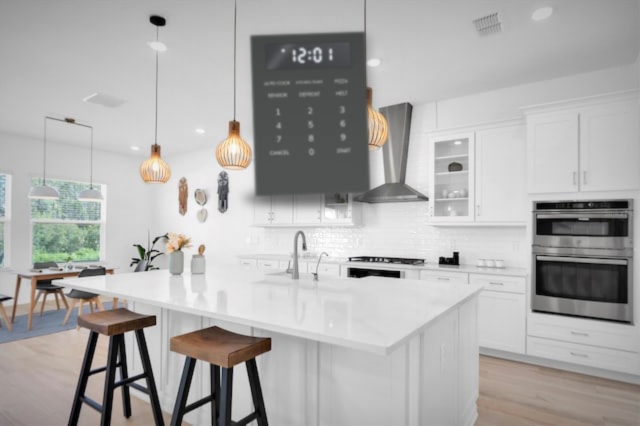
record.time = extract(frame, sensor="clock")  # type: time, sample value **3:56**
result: **12:01**
